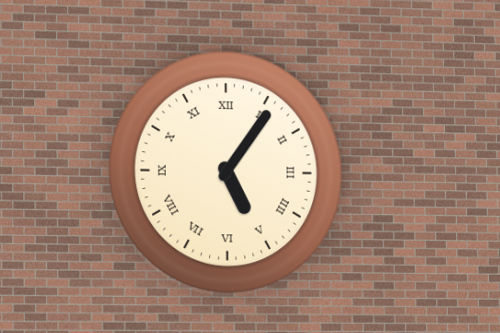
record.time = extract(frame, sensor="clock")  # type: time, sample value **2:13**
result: **5:06**
